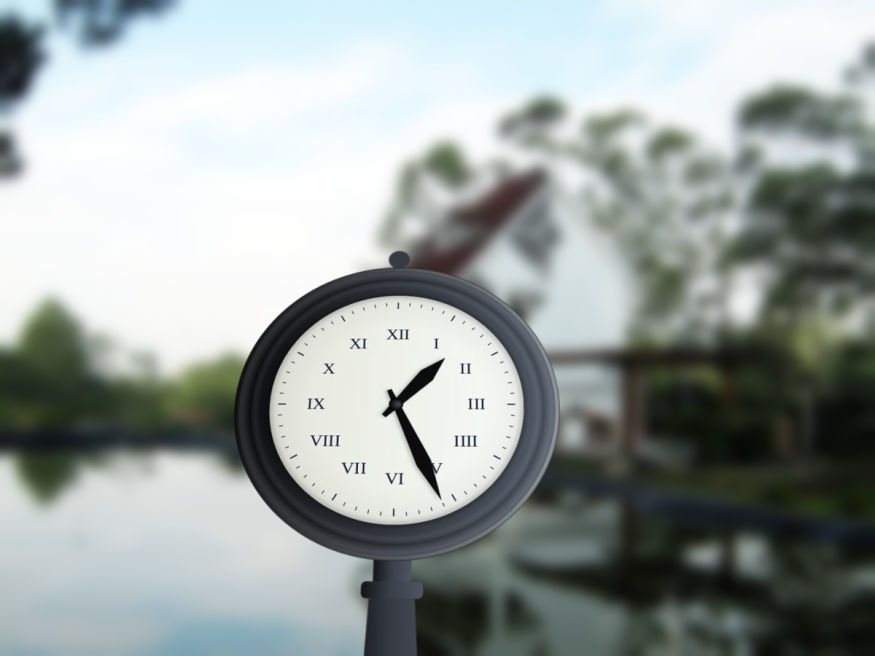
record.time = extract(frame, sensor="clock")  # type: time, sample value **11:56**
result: **1:26**
